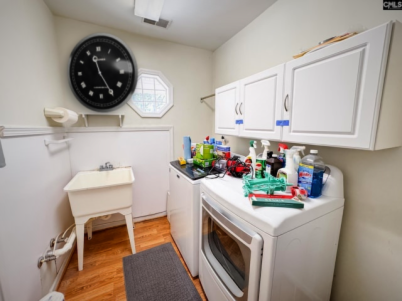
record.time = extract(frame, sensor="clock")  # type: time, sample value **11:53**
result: **11:25**
